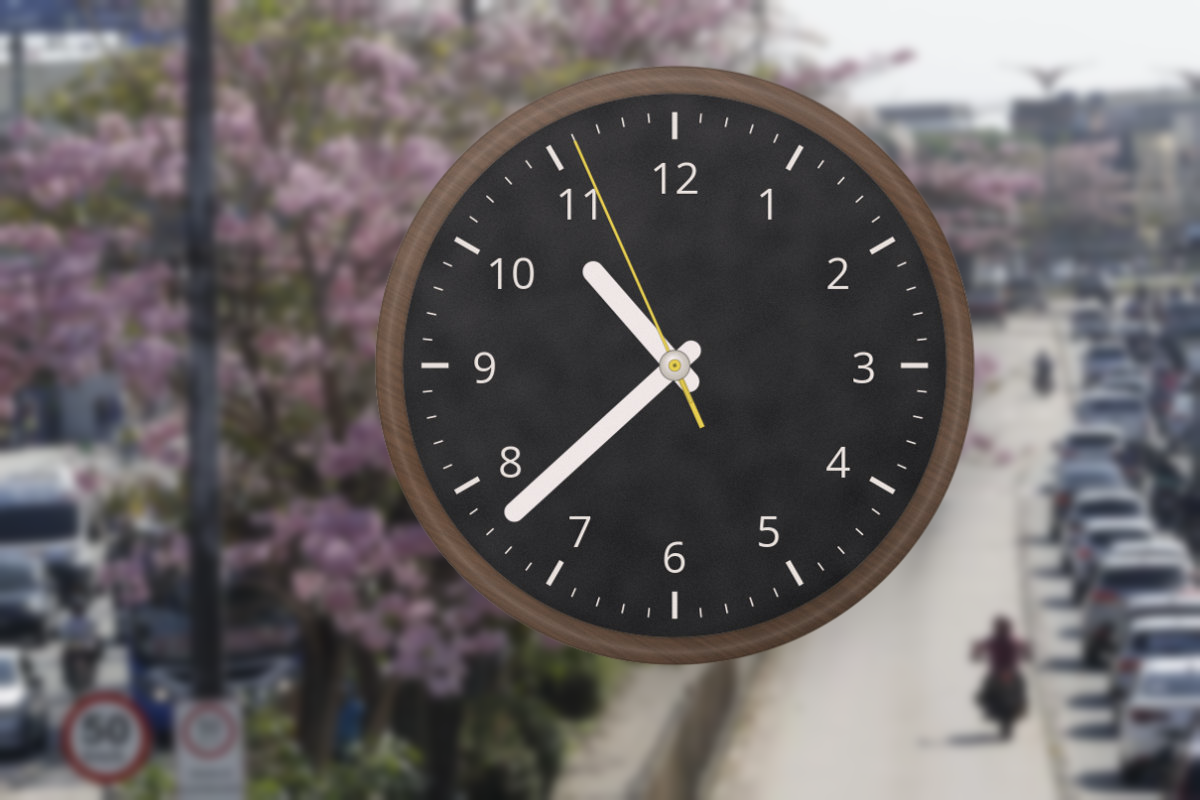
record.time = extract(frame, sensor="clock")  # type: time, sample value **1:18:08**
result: **10:37:56**
